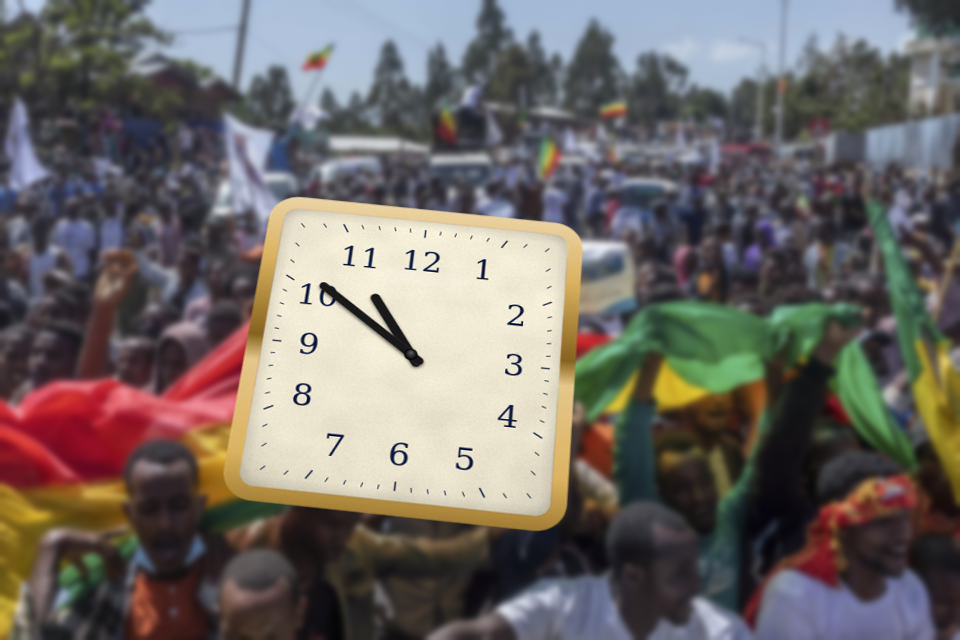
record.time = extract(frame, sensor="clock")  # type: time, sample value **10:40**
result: **10:51**
